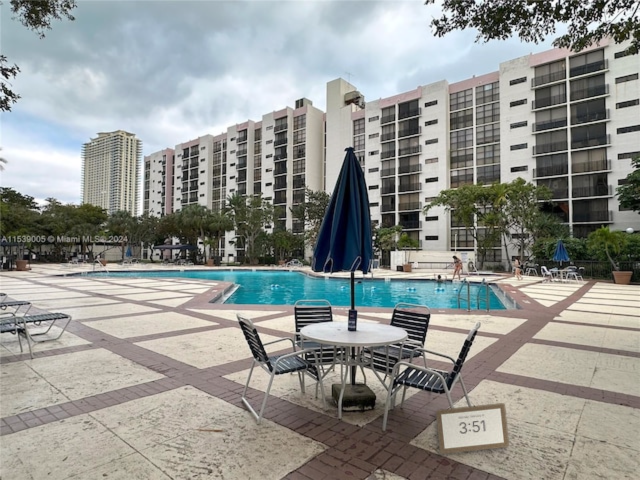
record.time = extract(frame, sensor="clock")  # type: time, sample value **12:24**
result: **3:51**
